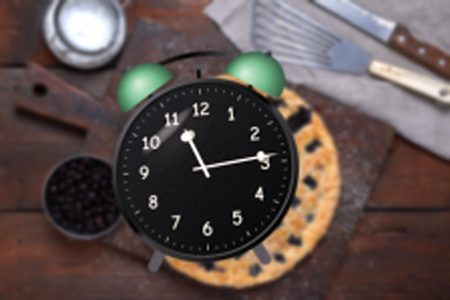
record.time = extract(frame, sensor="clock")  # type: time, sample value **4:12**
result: **11:14**
